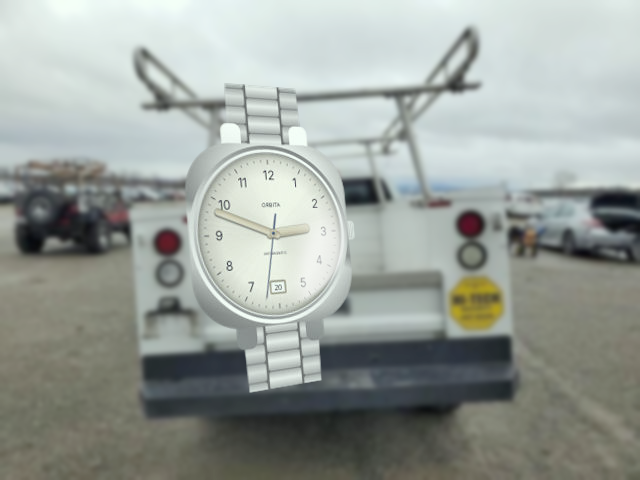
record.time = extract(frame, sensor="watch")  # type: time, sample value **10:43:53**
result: **2:48:32**
